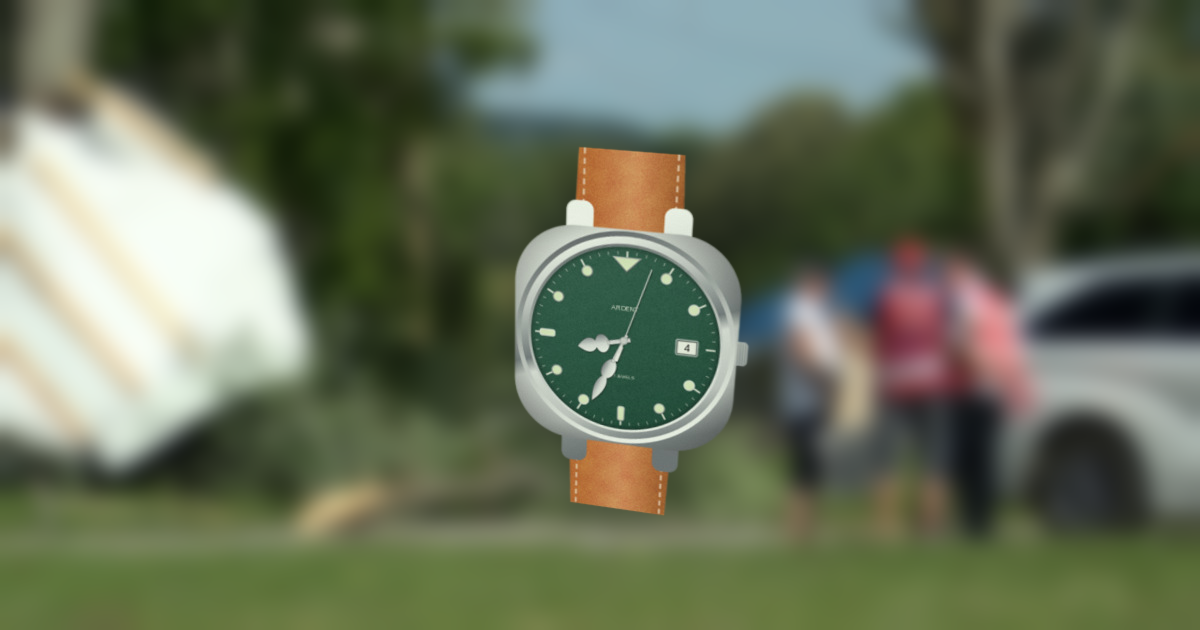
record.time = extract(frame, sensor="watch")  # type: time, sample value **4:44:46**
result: **8:34:03**
